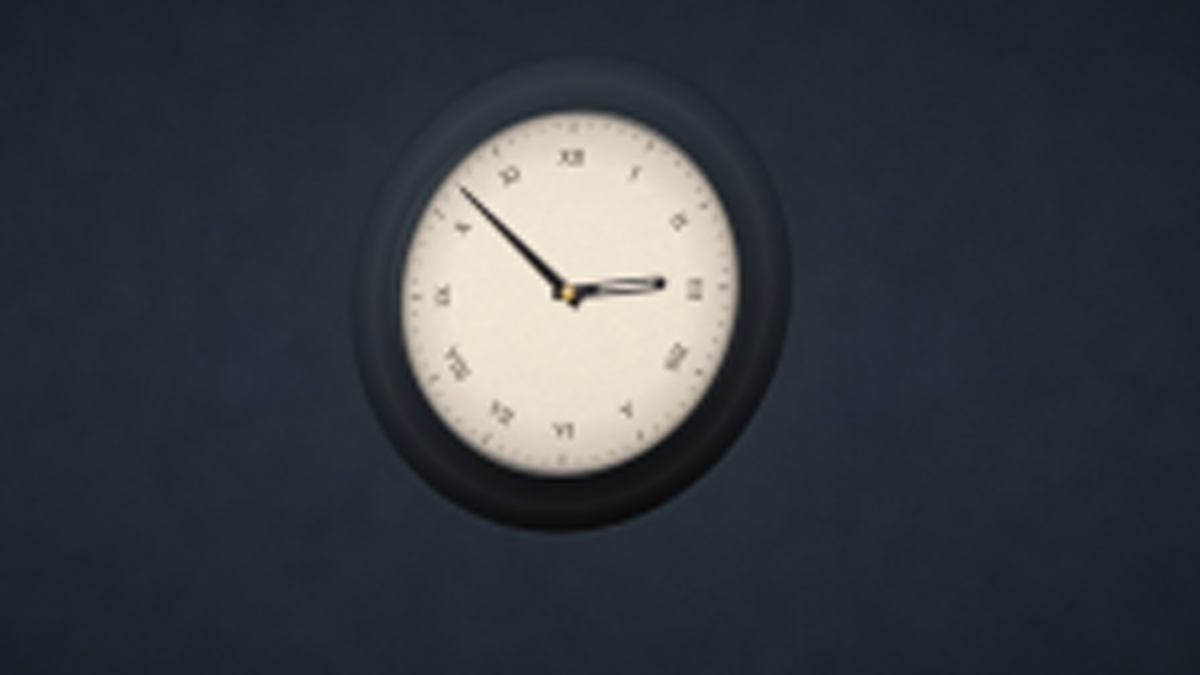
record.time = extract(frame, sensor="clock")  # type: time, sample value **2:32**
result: **2:52**
